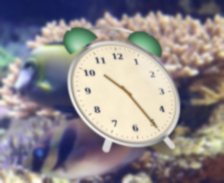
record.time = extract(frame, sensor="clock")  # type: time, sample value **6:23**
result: **10:25**
